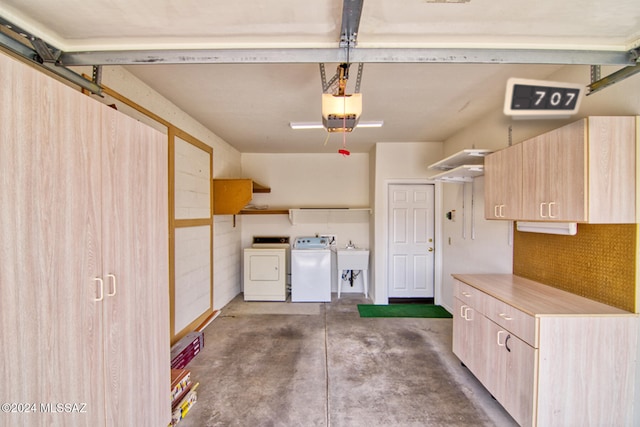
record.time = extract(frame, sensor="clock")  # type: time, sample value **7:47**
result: **7:07**
